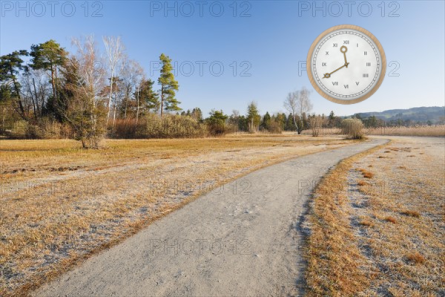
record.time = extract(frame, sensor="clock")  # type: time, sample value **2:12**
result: **11:40**
